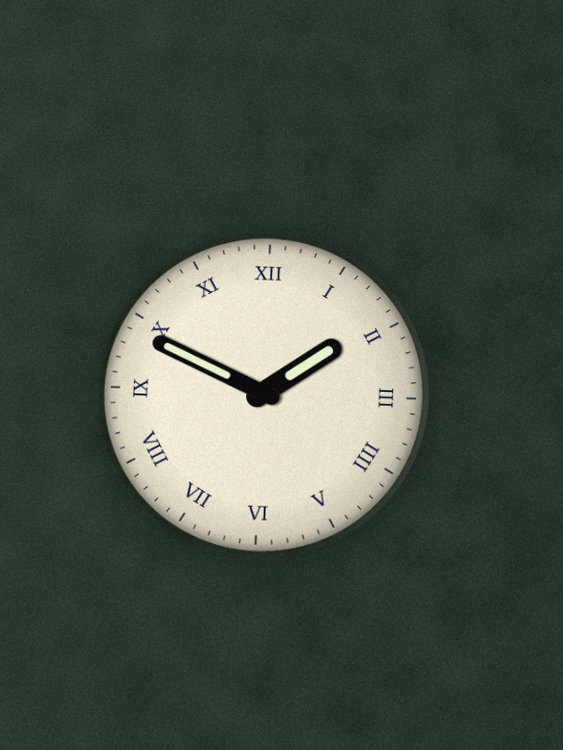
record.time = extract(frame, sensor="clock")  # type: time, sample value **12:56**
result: **1:49**
